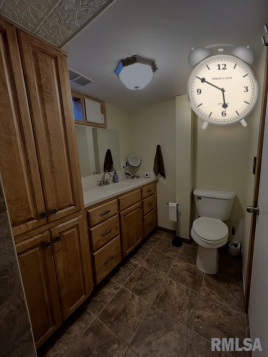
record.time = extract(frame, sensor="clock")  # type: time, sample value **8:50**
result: **5:50**
